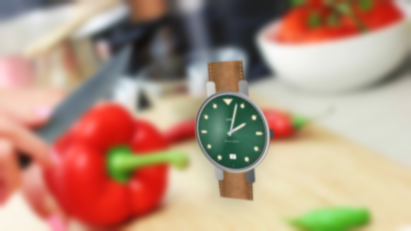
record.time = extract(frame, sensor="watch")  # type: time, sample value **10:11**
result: **2:03**
